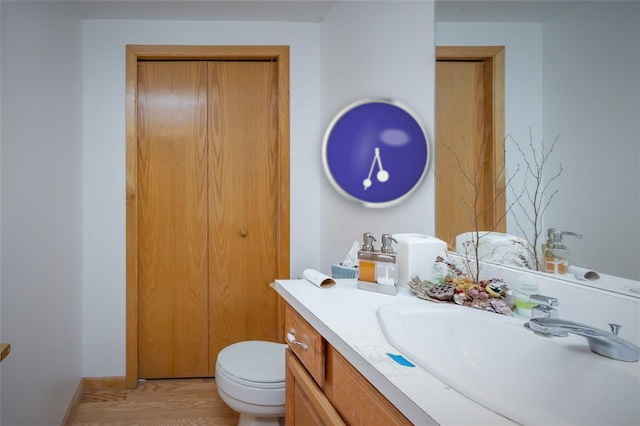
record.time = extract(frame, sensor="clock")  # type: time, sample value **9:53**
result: **5:33**
